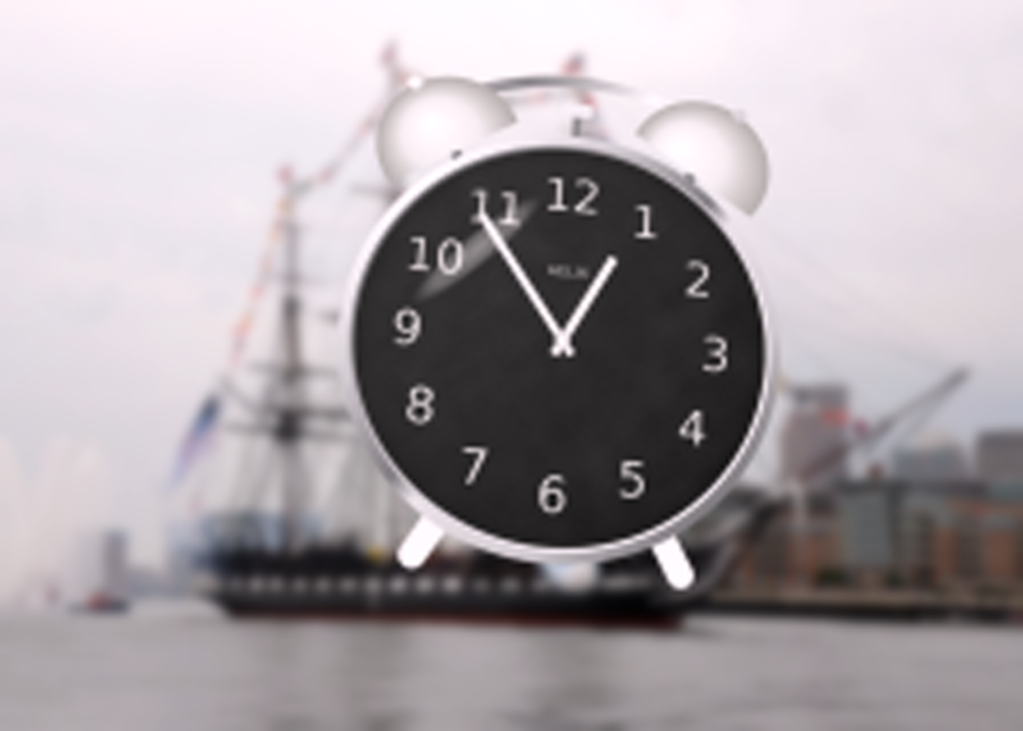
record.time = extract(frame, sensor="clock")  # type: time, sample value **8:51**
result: **12:54**
